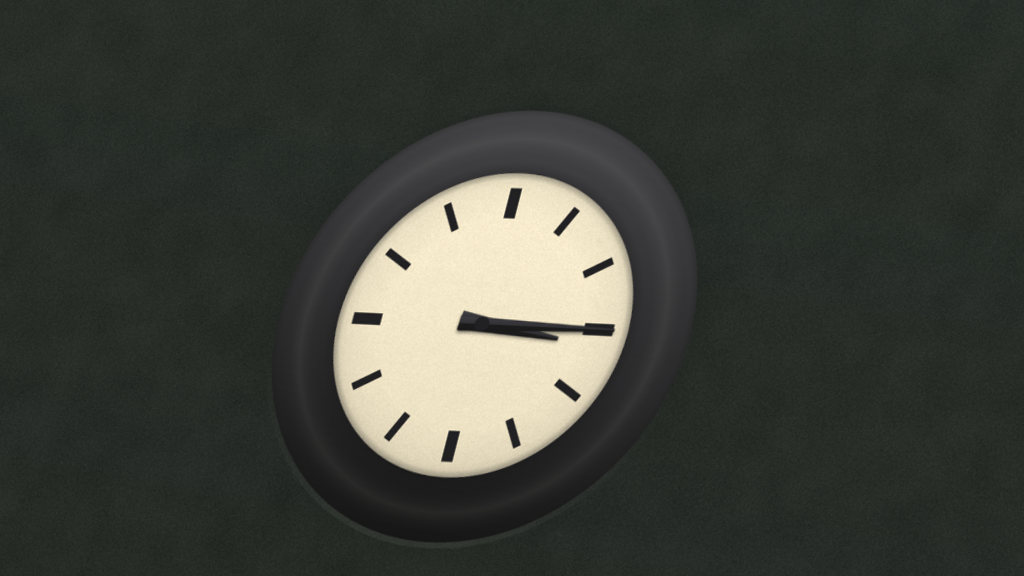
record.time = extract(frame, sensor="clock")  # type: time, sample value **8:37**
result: **3:15**
